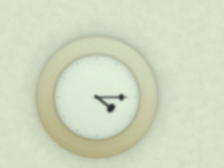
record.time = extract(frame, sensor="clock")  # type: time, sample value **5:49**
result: **4:15**
